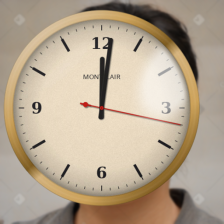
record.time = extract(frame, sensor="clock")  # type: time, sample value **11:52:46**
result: **12:01:17**
